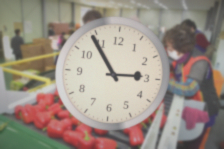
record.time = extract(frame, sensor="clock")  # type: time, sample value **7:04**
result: **2:54**
